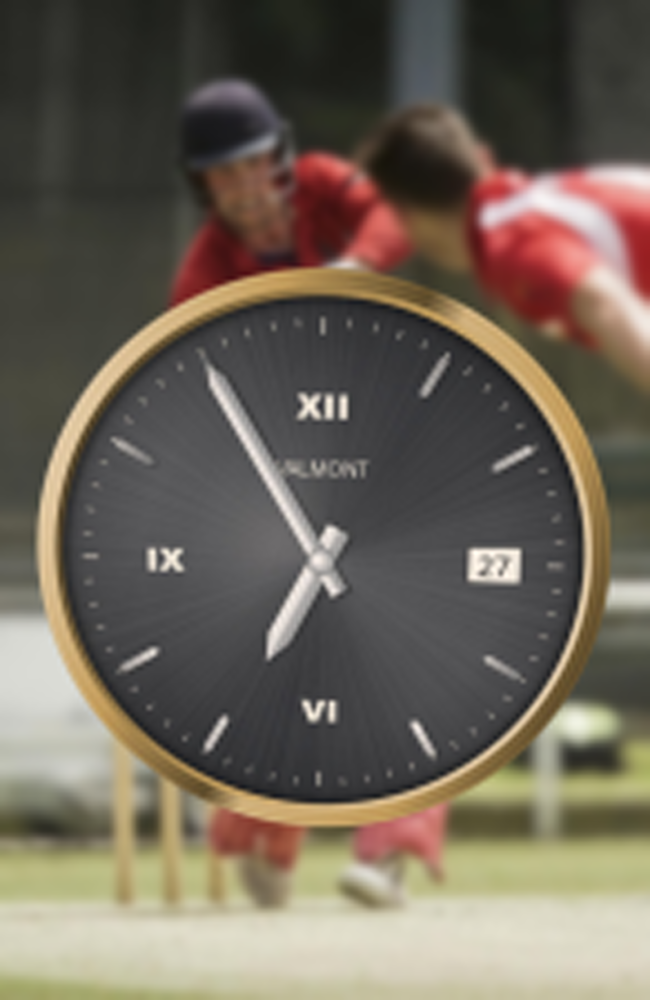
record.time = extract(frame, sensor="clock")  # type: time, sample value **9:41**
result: **6:55**
